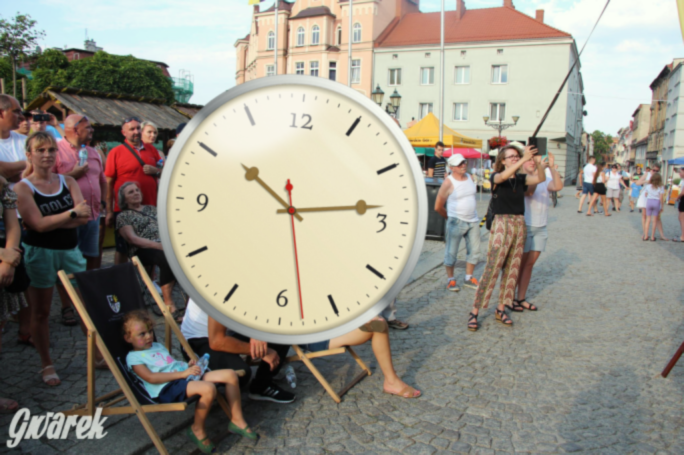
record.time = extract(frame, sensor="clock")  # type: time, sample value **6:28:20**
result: **10:13:28**
